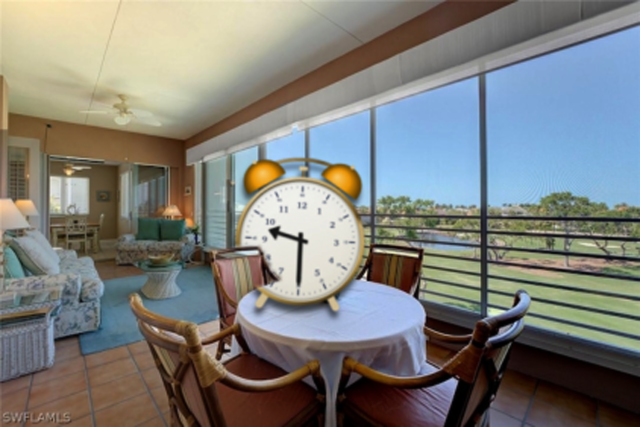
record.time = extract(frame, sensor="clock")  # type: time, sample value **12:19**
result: **9:30**
